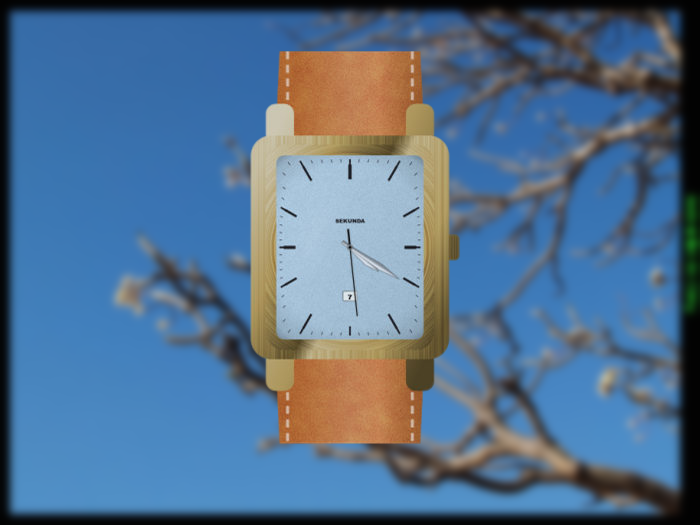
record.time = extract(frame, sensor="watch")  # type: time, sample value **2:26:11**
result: **4:20:29**
